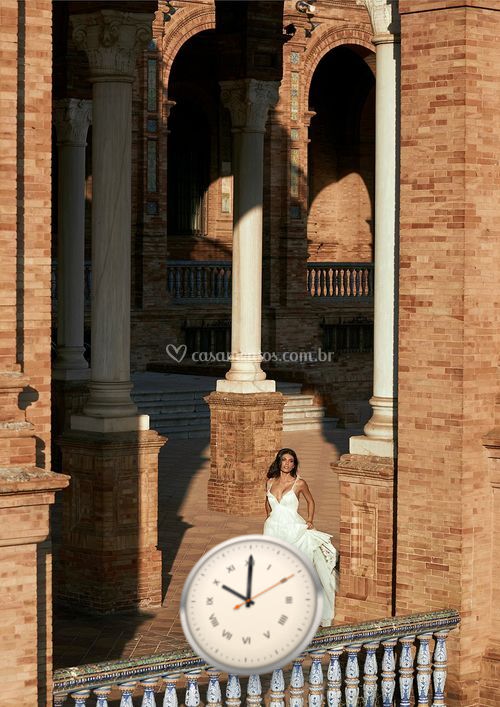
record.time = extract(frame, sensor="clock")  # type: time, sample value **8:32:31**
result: **10:00:10**
